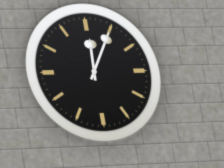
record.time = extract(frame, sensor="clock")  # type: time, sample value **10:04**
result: **12:05**
